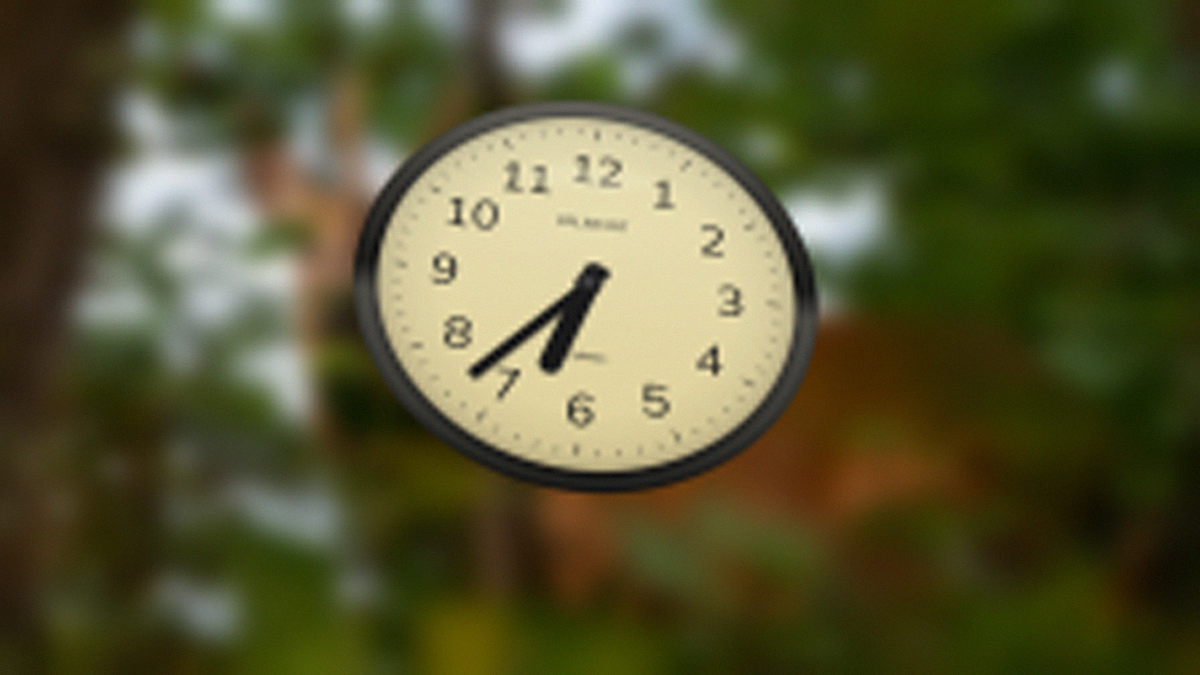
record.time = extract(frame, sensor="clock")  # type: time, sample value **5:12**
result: **6:37**
